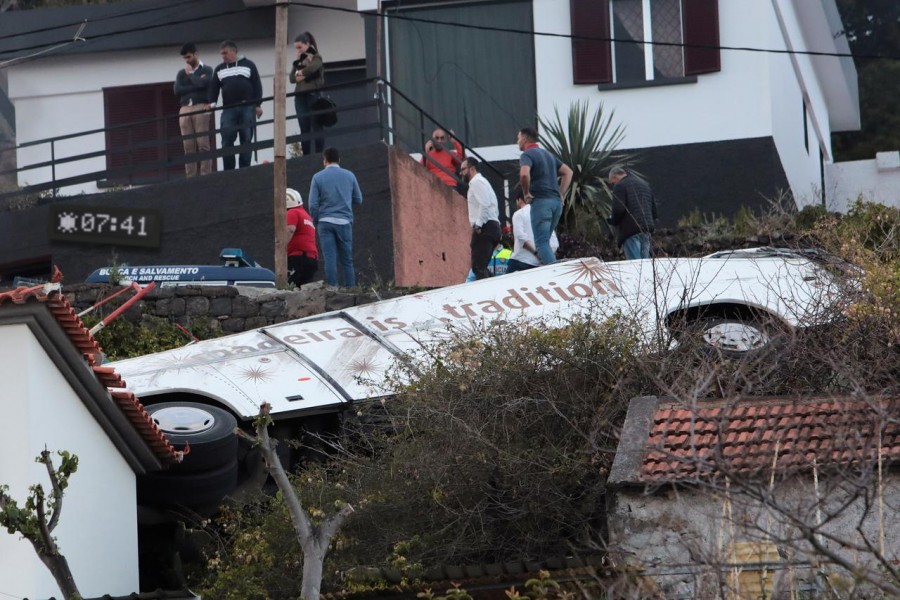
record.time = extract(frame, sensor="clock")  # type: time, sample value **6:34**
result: **7:41**
